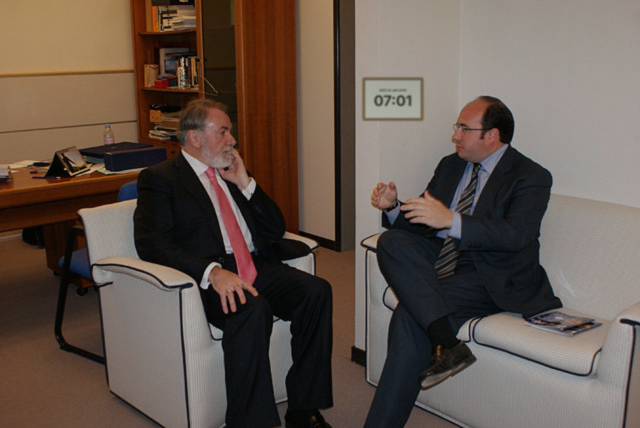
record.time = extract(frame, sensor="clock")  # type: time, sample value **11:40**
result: **7:01**
